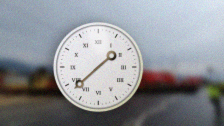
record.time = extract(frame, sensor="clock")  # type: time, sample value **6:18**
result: **1:38**
